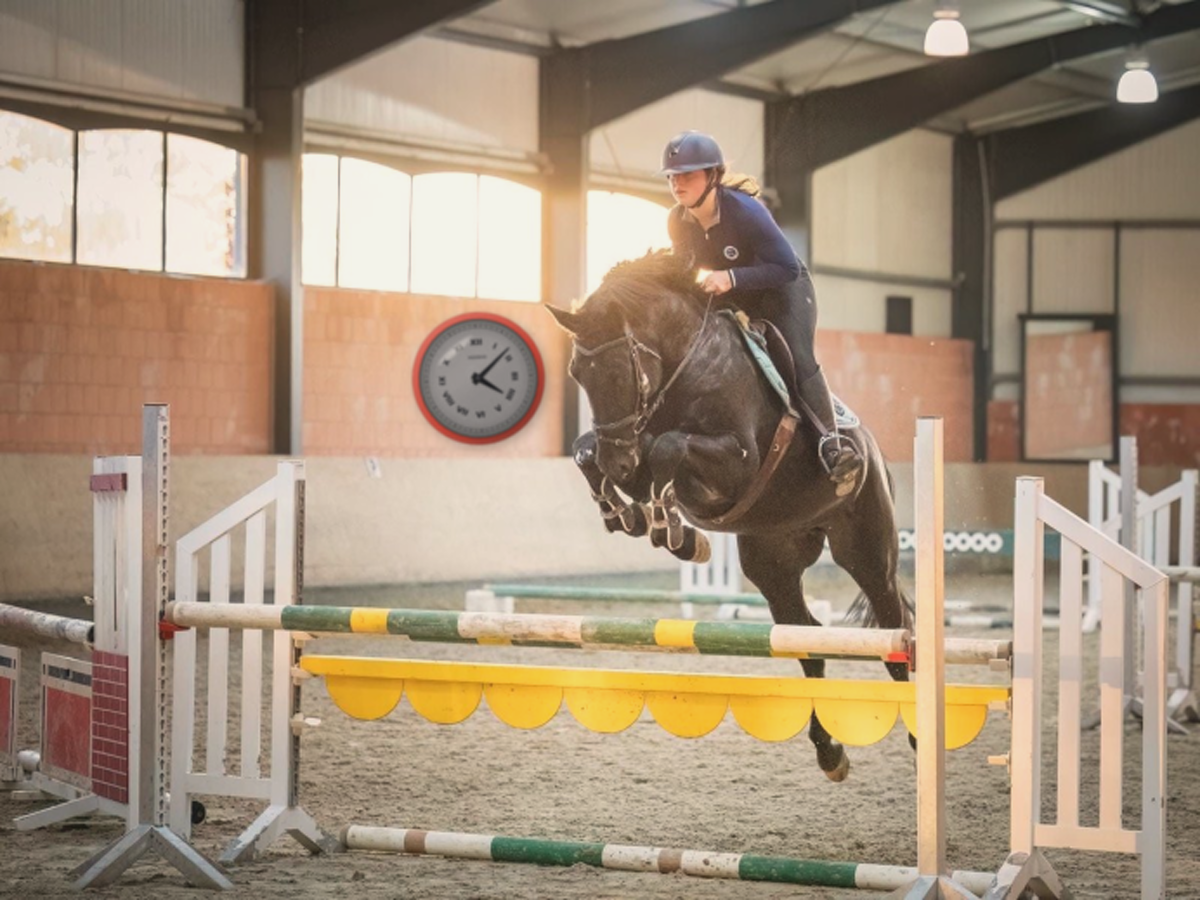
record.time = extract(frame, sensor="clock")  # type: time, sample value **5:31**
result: **4:08**
